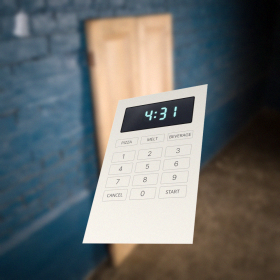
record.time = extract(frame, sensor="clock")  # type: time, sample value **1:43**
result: **4:31**
